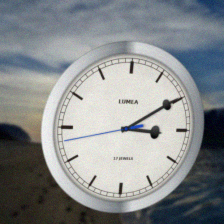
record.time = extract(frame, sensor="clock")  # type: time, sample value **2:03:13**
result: **3:09:43**
